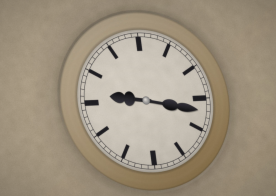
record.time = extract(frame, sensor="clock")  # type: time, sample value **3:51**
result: **9:17**
